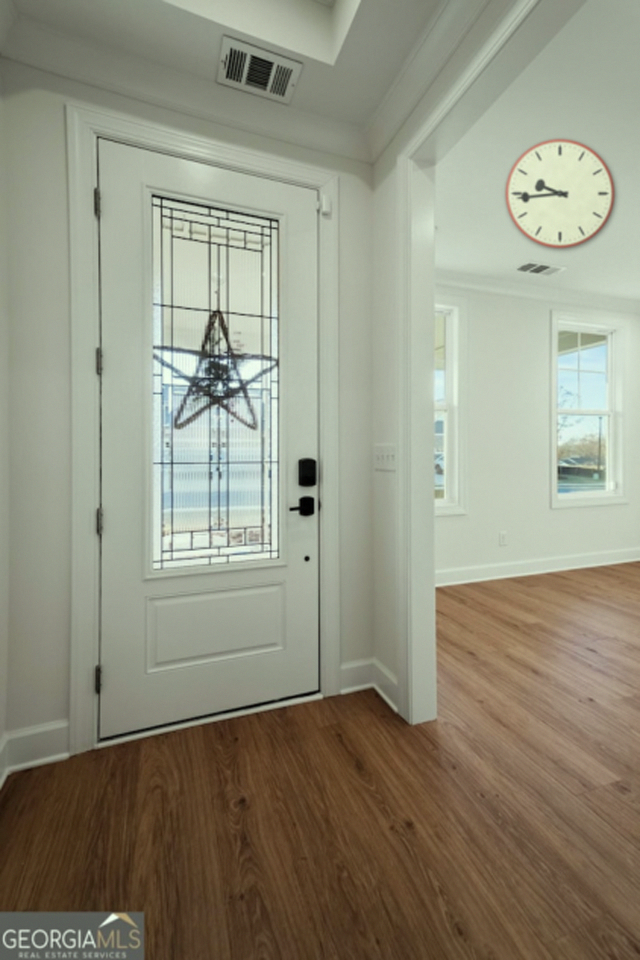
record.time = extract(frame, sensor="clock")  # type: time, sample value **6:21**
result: **9:44**
